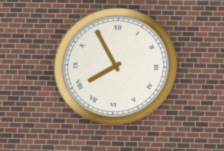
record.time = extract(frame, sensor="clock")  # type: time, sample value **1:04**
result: **7:55**
